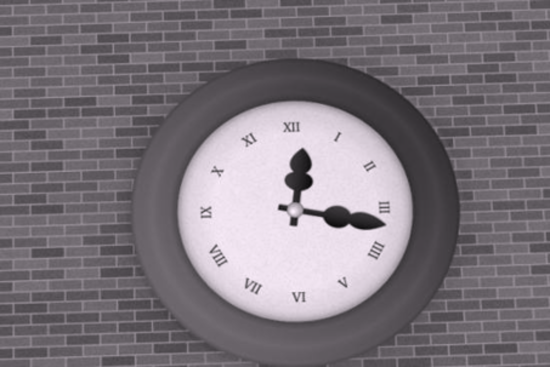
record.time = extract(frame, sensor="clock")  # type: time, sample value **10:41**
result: **12:17**
